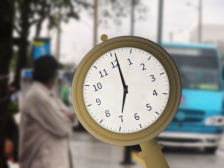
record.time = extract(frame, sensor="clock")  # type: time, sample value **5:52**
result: **7:01**
